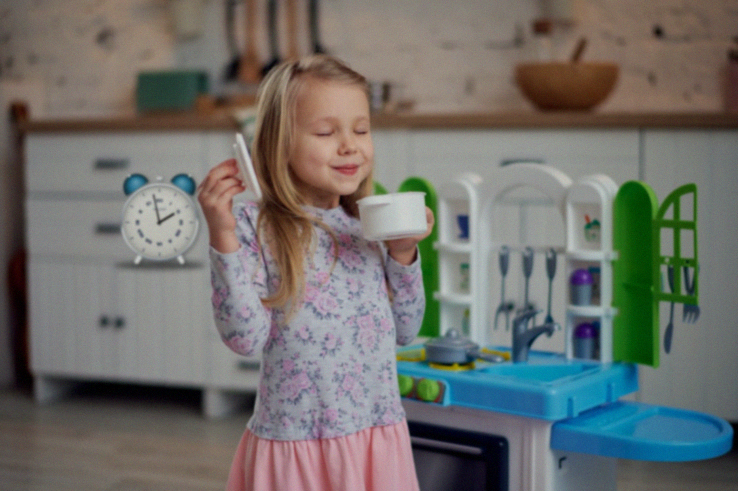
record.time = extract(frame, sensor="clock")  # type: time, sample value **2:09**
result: **1:58**
